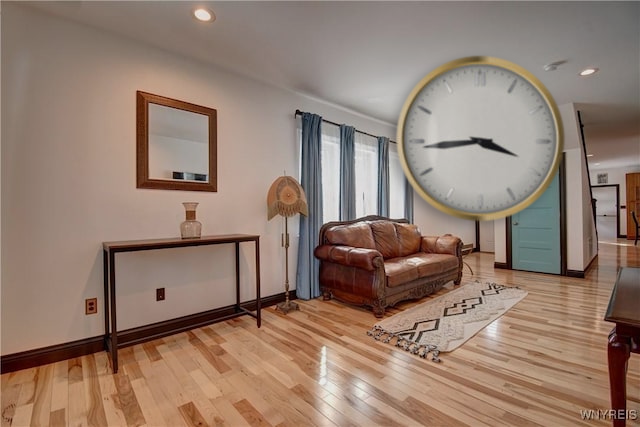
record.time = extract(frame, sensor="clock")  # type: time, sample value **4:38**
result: **3:44**
